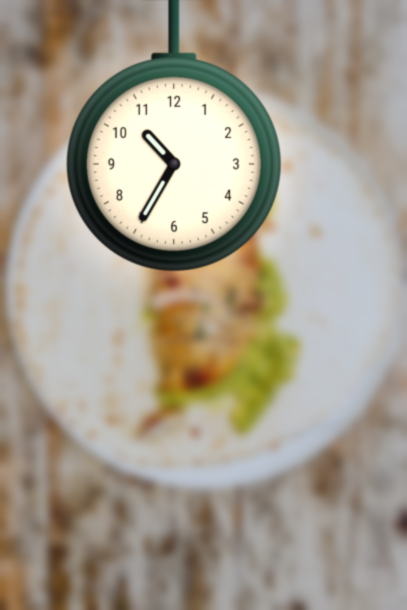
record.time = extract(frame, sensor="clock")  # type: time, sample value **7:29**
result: **10:35**
